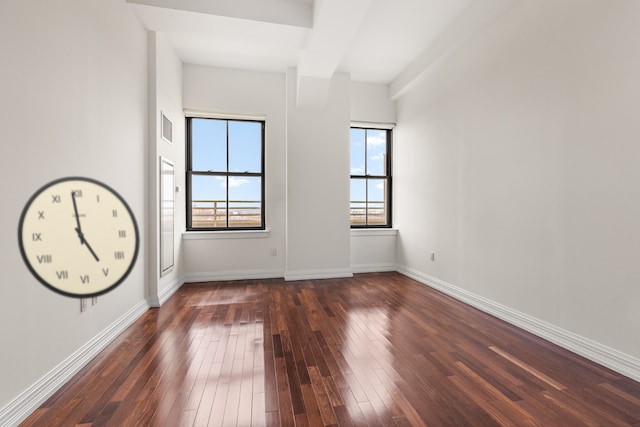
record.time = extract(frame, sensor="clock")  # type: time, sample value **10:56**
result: **4:59**
